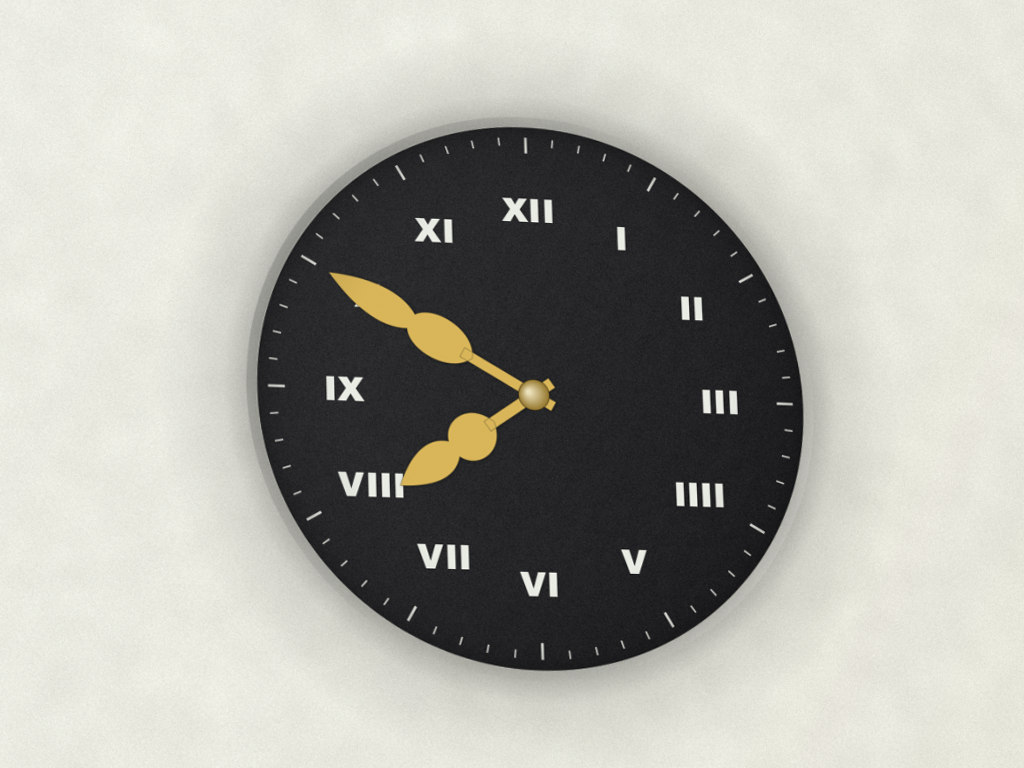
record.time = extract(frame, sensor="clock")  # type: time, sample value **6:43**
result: **7:50**
